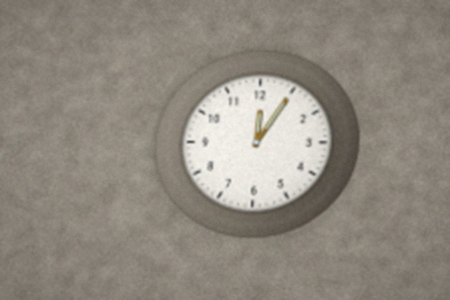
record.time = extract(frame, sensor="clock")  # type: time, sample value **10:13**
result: **12:05**
